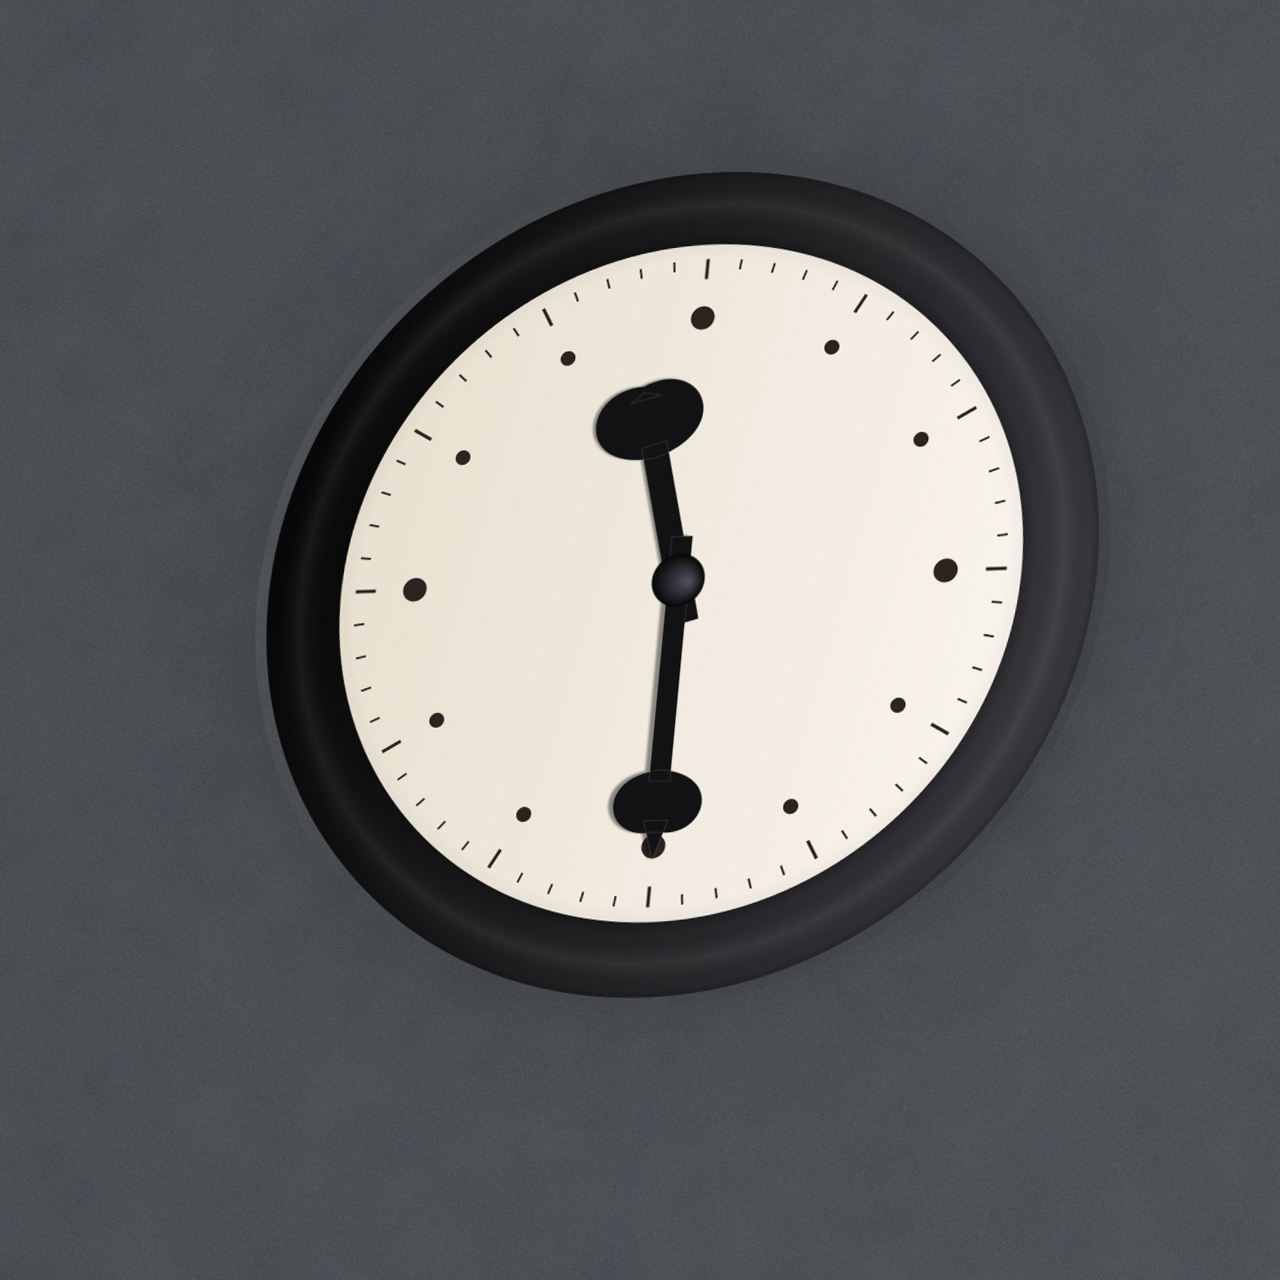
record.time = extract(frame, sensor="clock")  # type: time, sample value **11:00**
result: **11:30**
